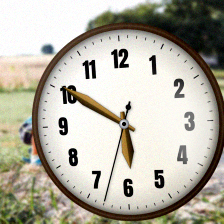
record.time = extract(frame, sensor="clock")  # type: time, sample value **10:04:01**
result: **5:50:33**
